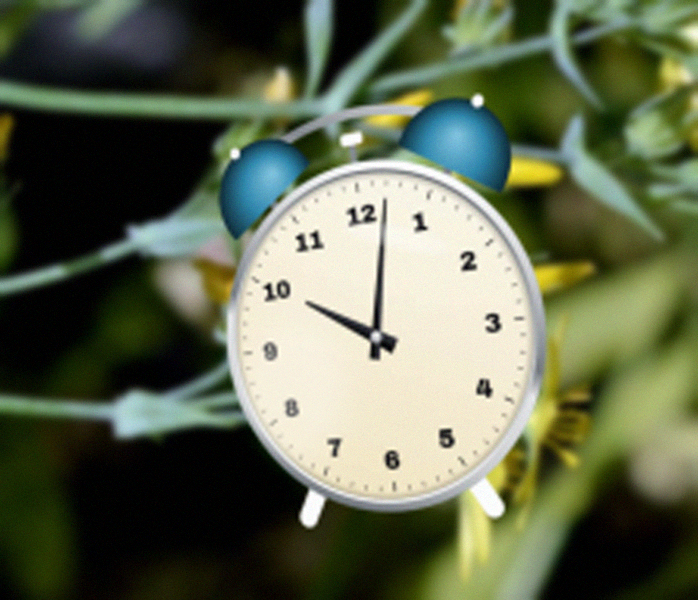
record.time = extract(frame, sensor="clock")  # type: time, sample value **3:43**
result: **10:02**
